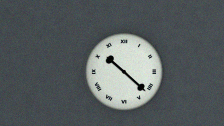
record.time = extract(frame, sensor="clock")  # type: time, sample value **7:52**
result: **10:22**
